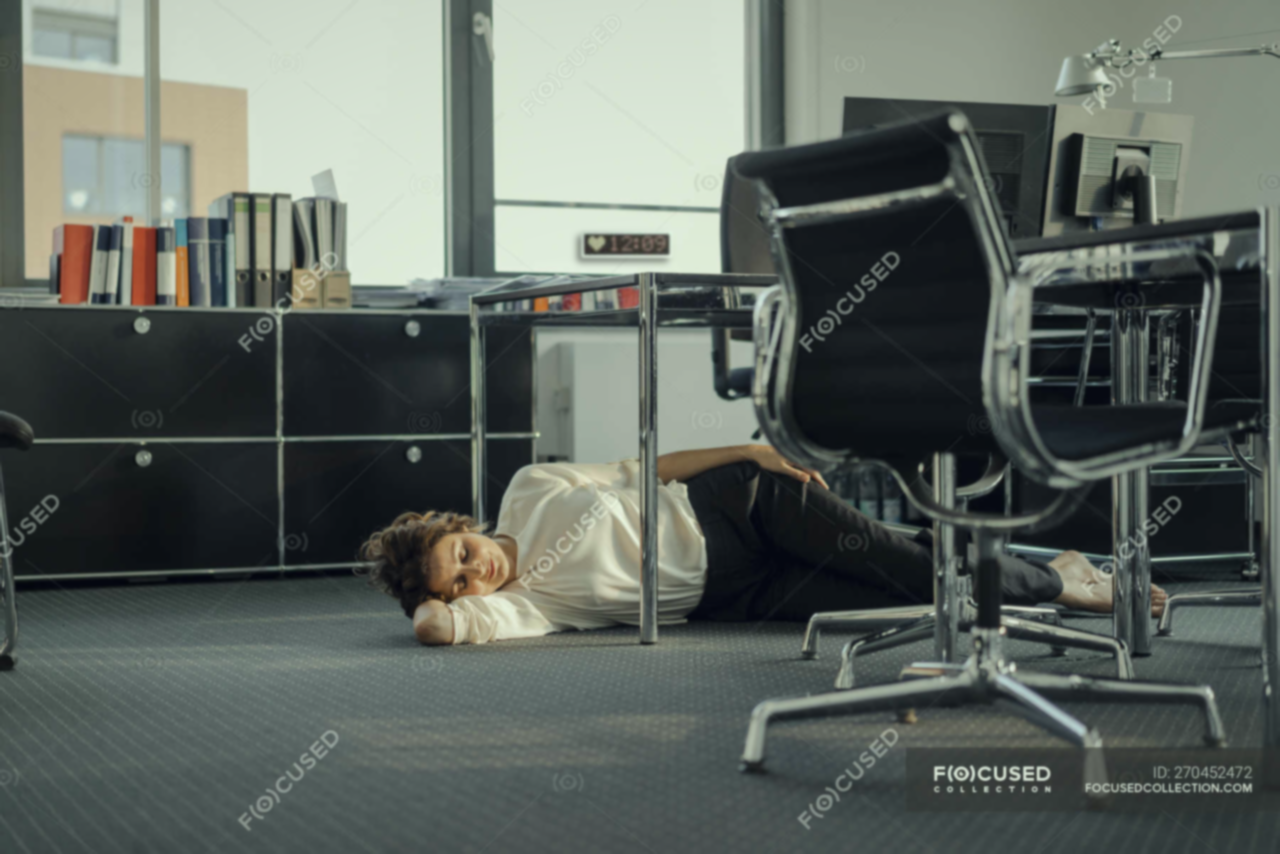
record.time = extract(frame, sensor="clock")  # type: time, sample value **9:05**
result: **12:09**
